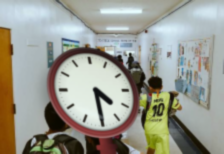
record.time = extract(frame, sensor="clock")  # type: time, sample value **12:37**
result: **4:30**
